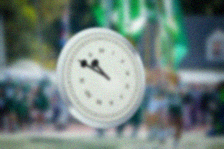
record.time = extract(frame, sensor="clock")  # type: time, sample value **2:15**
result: **10:51**
